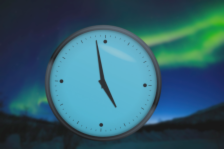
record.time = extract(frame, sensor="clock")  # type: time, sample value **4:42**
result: **4:58**
